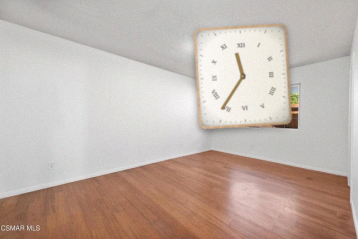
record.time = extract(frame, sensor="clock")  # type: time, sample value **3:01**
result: **11:36**
